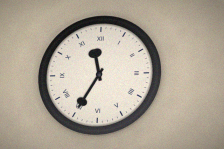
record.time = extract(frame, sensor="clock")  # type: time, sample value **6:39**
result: **11:35**
